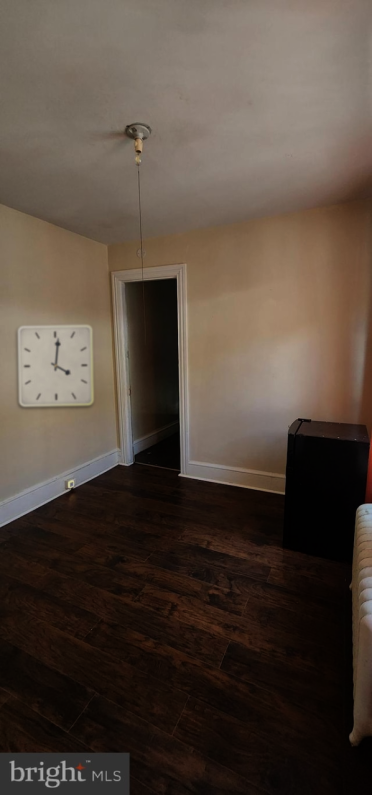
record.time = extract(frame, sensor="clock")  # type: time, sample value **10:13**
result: **4:01**
